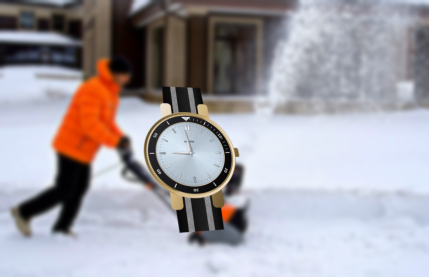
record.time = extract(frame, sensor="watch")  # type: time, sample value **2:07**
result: **8:59**
